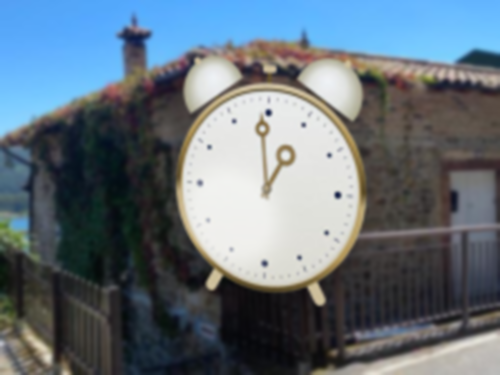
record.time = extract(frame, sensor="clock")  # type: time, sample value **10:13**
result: **12:59**
